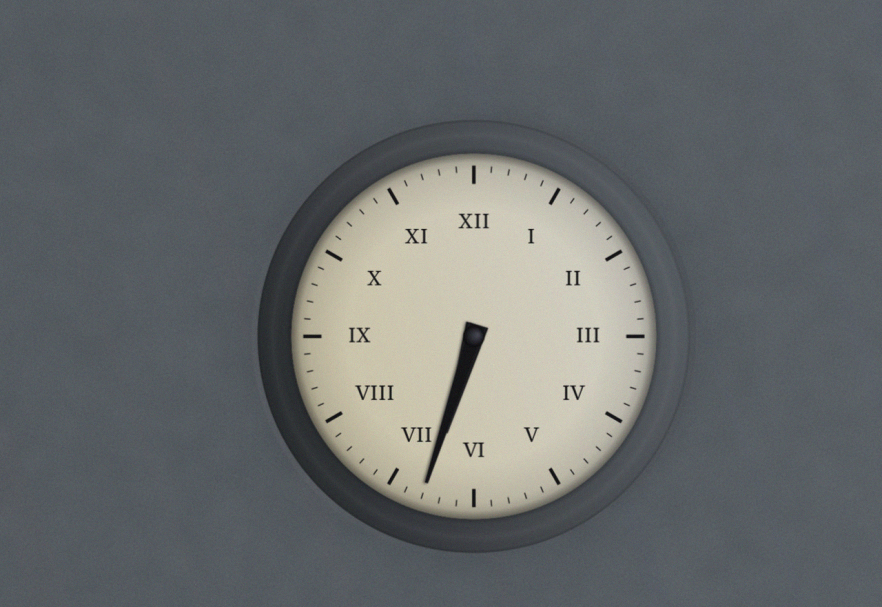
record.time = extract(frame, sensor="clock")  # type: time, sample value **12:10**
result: **6:33**
